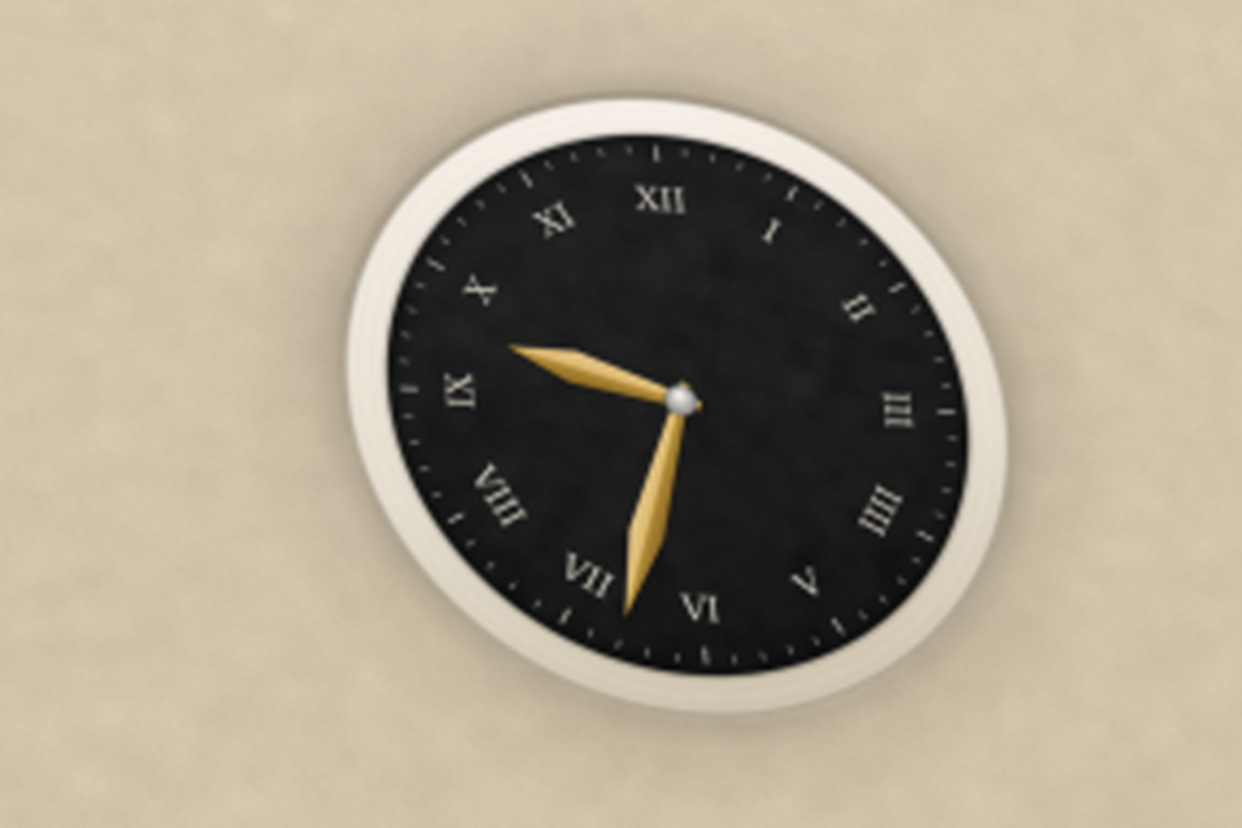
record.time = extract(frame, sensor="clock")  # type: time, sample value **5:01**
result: **9:33**
